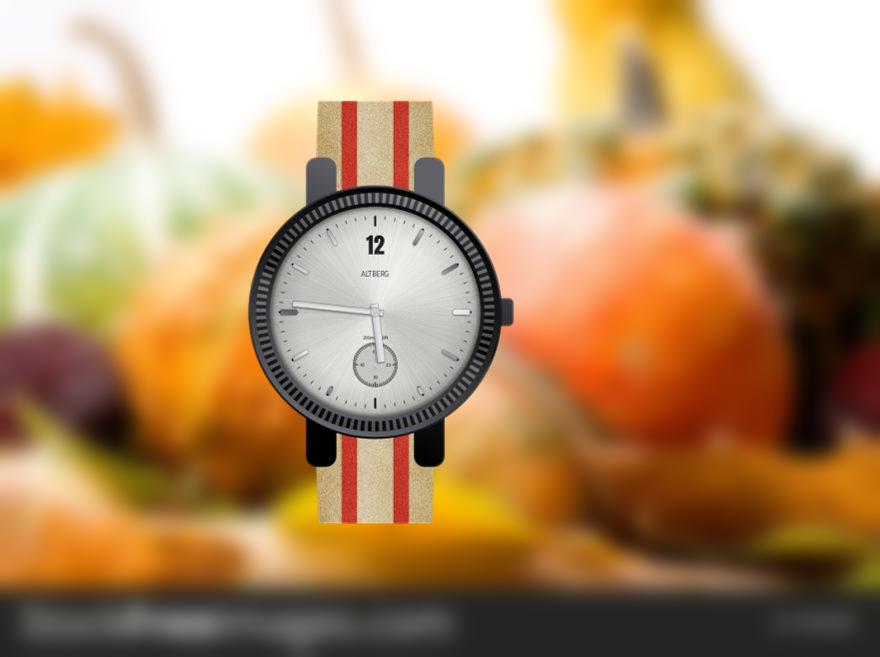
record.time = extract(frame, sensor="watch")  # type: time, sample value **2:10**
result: **5:46**
